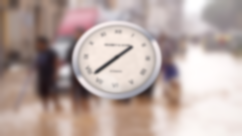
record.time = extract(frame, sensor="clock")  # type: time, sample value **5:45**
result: **1:38**
